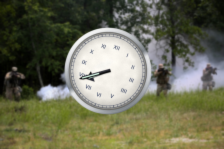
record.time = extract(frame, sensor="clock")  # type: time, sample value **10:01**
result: **7:39**
